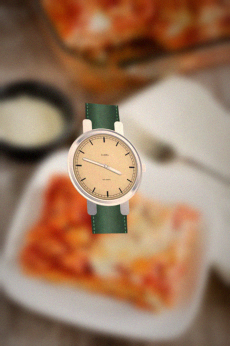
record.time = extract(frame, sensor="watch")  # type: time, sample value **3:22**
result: **3:48**
